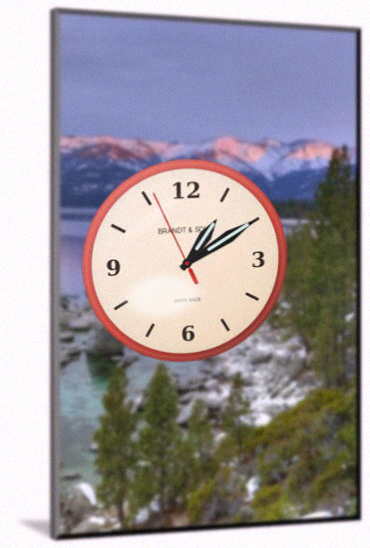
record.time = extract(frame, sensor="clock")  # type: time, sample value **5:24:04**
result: **1:09:56**
